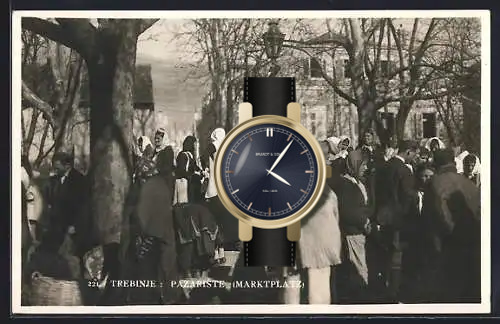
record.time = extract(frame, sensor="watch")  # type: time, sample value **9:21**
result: **4:06**
